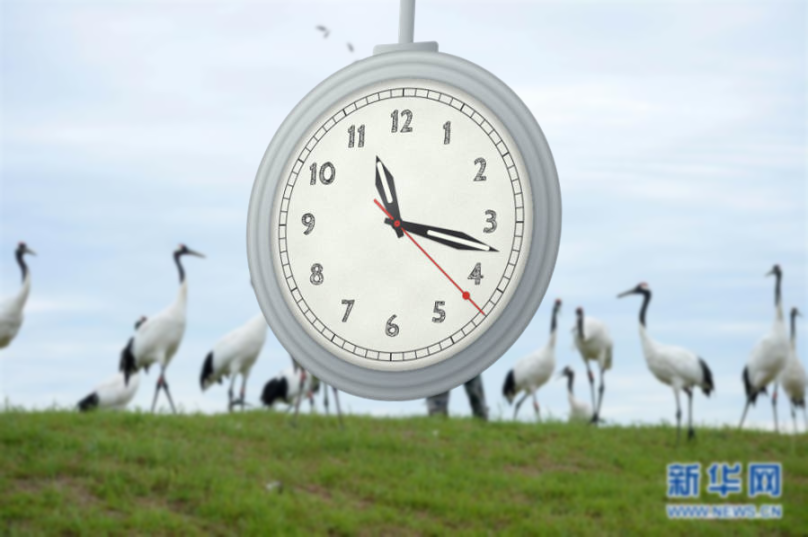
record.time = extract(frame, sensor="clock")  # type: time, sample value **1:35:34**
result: **11:17:22**
